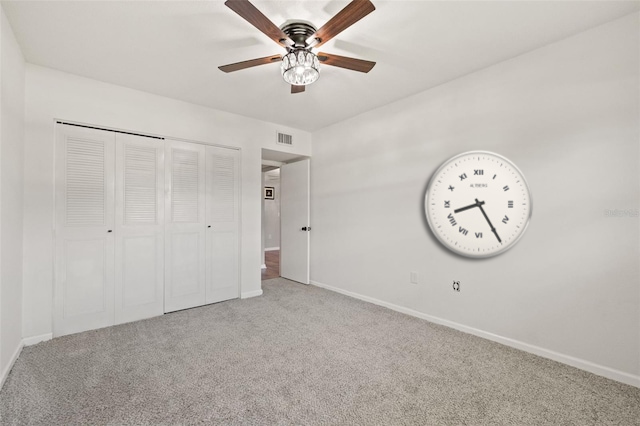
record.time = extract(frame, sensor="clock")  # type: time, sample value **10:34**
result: **8:25**
